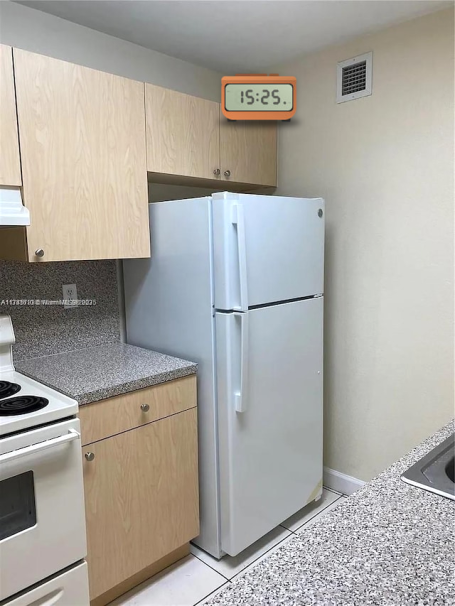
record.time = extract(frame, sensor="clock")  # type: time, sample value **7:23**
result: **15:25**
